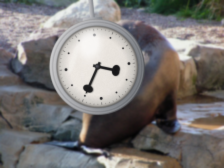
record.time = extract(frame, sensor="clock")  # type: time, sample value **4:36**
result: **3:35**
